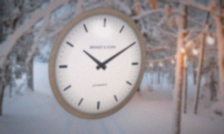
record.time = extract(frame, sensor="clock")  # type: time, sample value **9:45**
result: **10:10**
